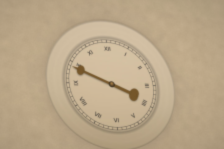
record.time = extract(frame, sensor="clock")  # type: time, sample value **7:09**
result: **3:49**
